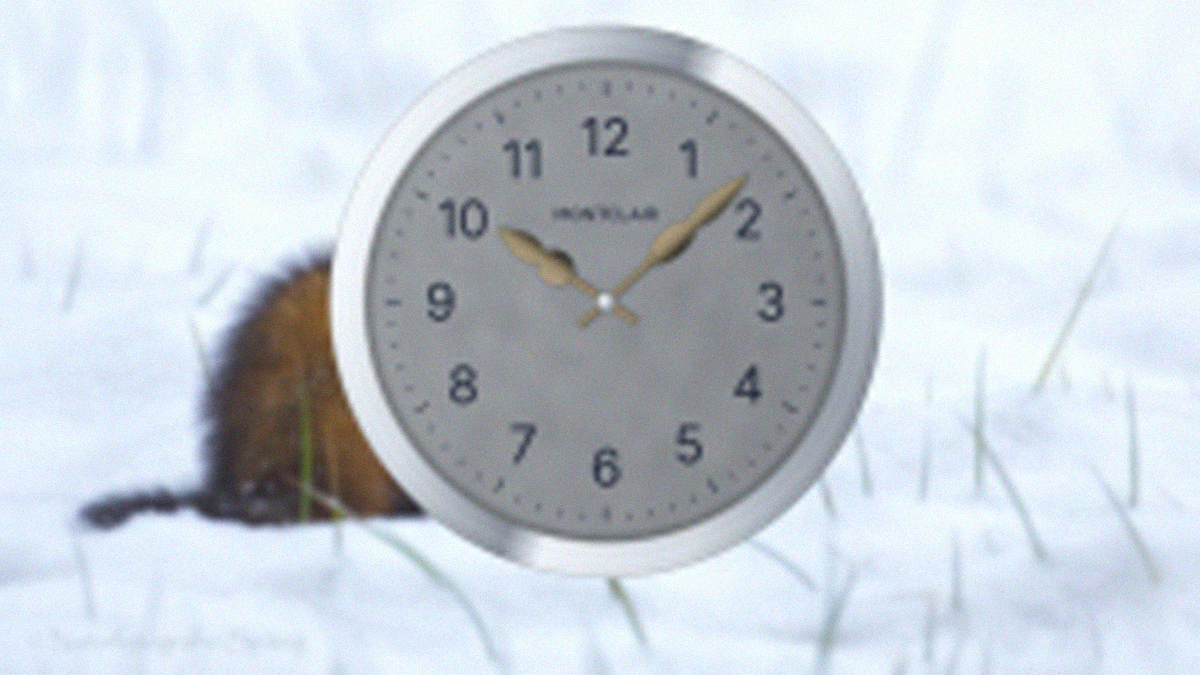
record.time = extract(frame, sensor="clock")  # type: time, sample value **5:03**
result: **10:08**
